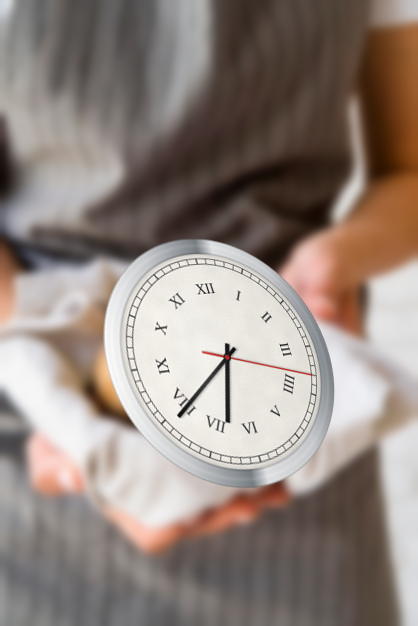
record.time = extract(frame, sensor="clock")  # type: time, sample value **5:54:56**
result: **6:39:18**
